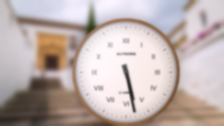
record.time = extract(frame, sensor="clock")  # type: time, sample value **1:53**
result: **5:28**
